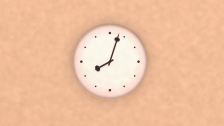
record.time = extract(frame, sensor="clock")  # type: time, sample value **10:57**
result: **8:03**
